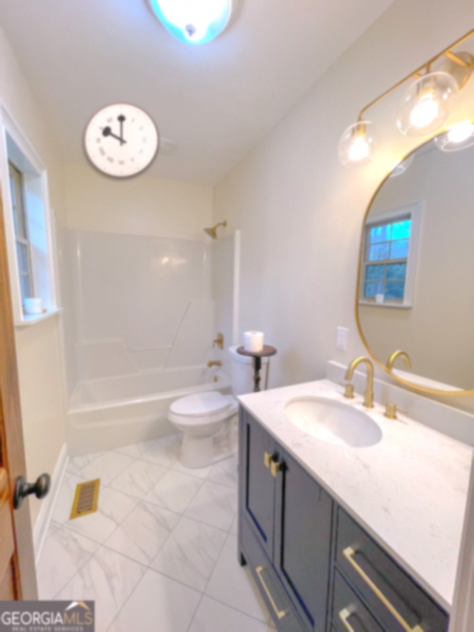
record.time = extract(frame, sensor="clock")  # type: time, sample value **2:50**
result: **10:00**
